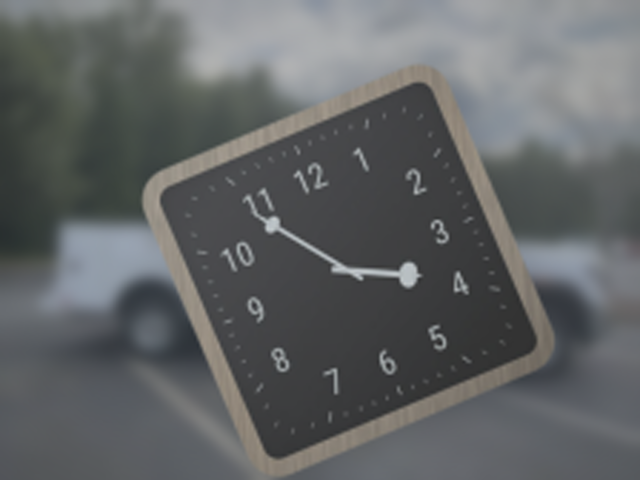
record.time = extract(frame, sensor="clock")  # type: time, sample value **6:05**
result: **3:54**
